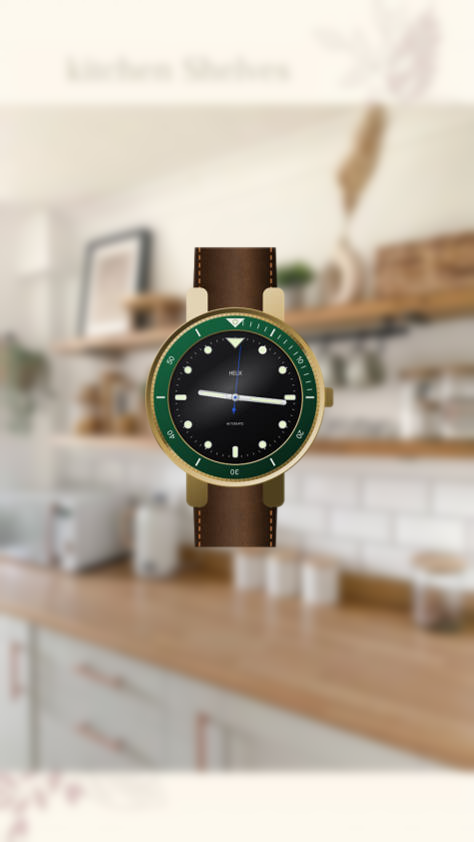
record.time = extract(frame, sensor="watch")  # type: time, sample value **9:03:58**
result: **9:16:01**
